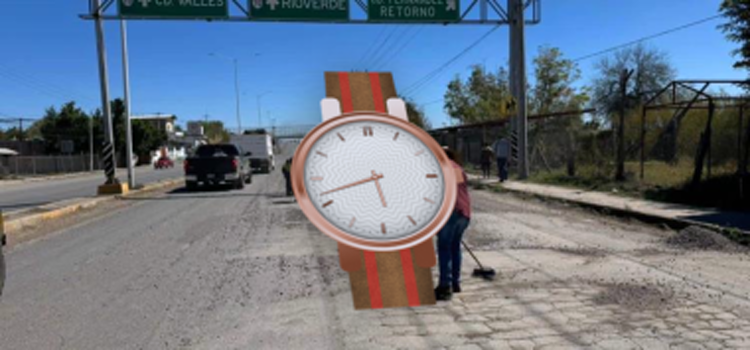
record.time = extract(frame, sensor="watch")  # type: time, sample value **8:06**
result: **5:42**
